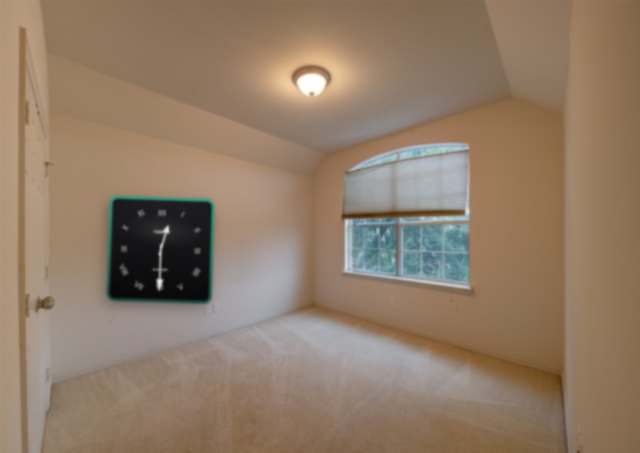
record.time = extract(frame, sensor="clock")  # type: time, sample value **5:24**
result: **12:30**
